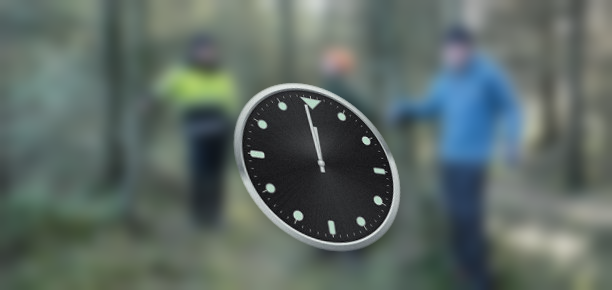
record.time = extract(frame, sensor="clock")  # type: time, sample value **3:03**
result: **11:59**
